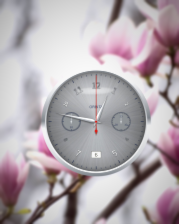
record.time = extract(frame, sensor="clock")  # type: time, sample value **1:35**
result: **12:47**
